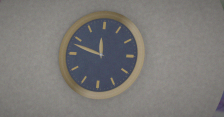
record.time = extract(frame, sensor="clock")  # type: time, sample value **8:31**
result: **11:48**
